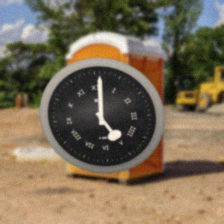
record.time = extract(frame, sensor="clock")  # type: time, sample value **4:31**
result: **5:01**
